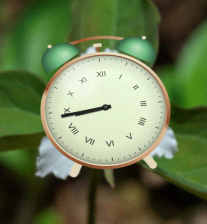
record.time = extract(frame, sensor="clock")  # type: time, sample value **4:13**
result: **8:44**
